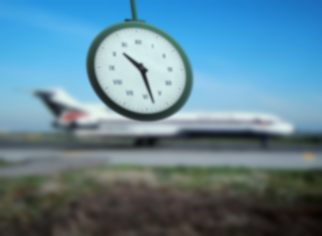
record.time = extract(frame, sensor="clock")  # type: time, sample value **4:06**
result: **10:28**
